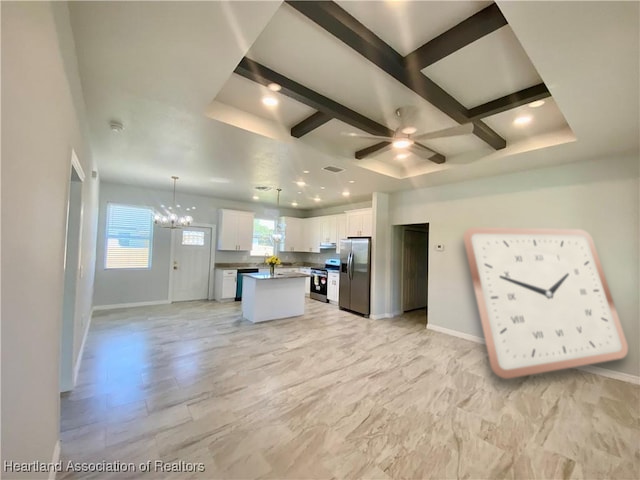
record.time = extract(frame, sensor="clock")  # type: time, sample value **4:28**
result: **1:49**
